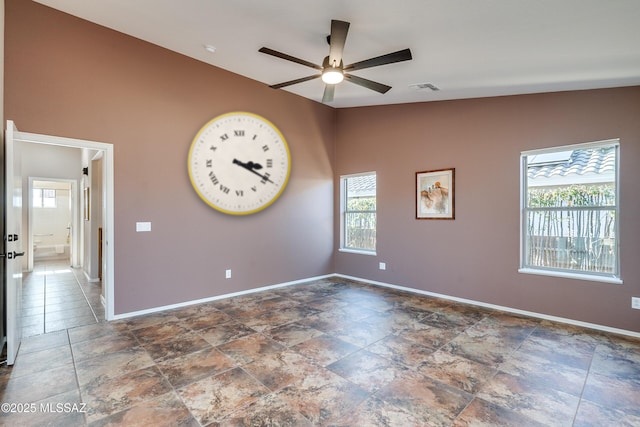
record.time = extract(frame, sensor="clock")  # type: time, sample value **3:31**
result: **3:20**
